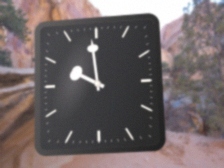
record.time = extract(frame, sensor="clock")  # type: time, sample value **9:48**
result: **9:59**
